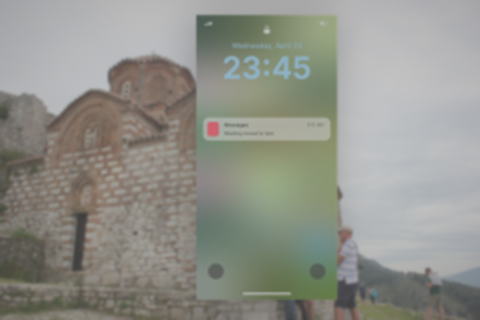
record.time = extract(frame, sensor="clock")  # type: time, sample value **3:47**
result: **23:45**
